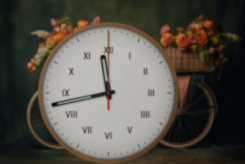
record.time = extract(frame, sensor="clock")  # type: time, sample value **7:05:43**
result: **11:43:00**
